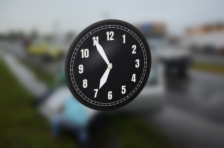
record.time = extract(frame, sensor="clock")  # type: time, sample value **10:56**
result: **6:55**
